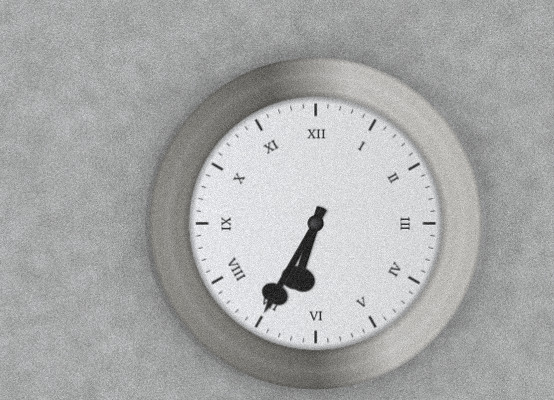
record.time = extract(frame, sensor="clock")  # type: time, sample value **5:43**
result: **6:35**
